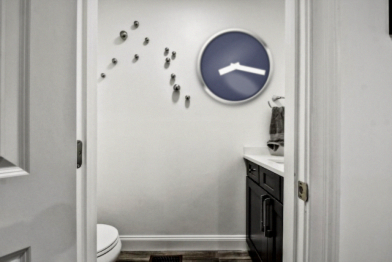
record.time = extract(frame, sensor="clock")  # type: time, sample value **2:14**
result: **8:17**
